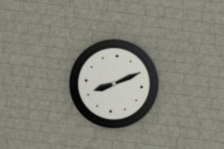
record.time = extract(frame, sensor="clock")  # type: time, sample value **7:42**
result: **8:10**
